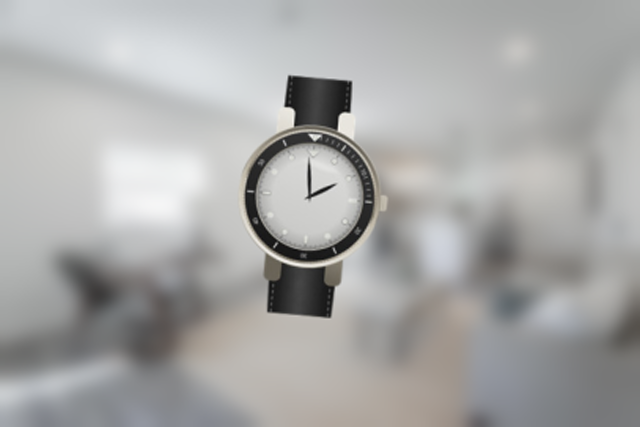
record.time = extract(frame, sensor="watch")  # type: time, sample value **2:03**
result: **1:59**
